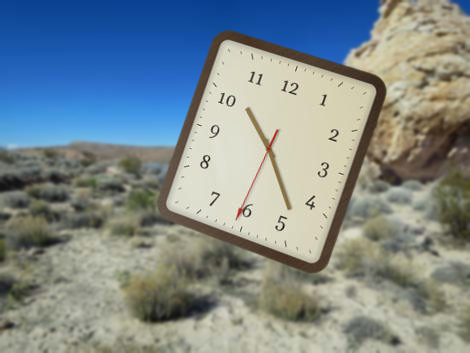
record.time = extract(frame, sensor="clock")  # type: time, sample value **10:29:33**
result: **10:23:31**
